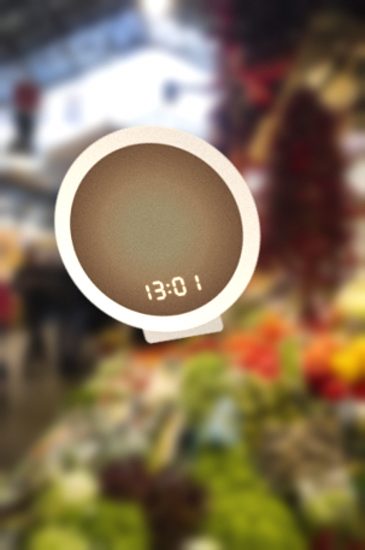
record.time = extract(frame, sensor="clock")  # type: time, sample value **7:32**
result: **13:01**
